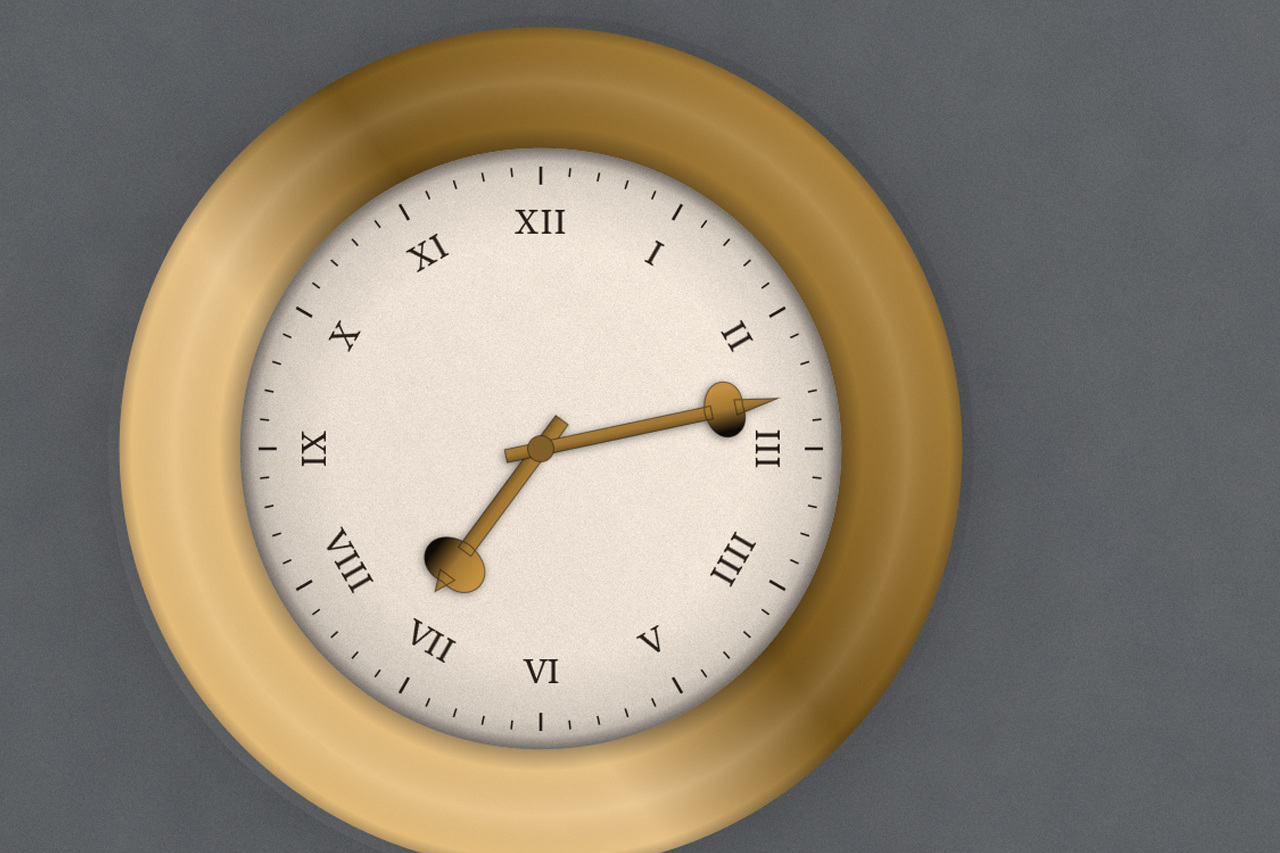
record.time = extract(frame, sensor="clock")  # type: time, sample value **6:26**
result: **7:13**
